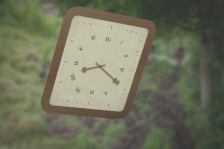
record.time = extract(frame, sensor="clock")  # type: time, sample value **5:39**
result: **8:20**
